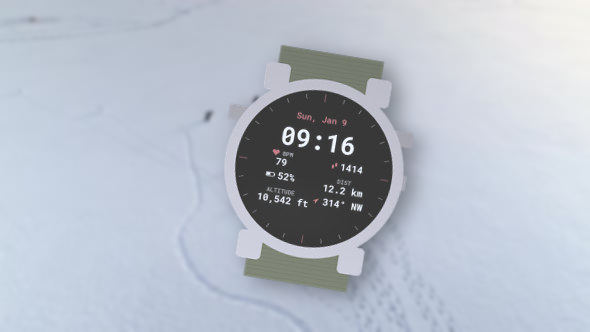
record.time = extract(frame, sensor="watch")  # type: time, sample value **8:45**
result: **9:16**
